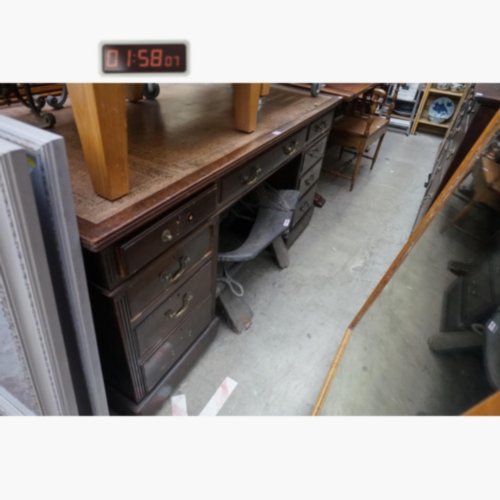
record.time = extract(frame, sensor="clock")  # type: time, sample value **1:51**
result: **1:58**
